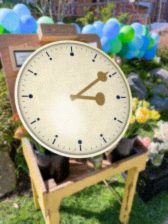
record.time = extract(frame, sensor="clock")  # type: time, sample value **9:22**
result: **3:09**
